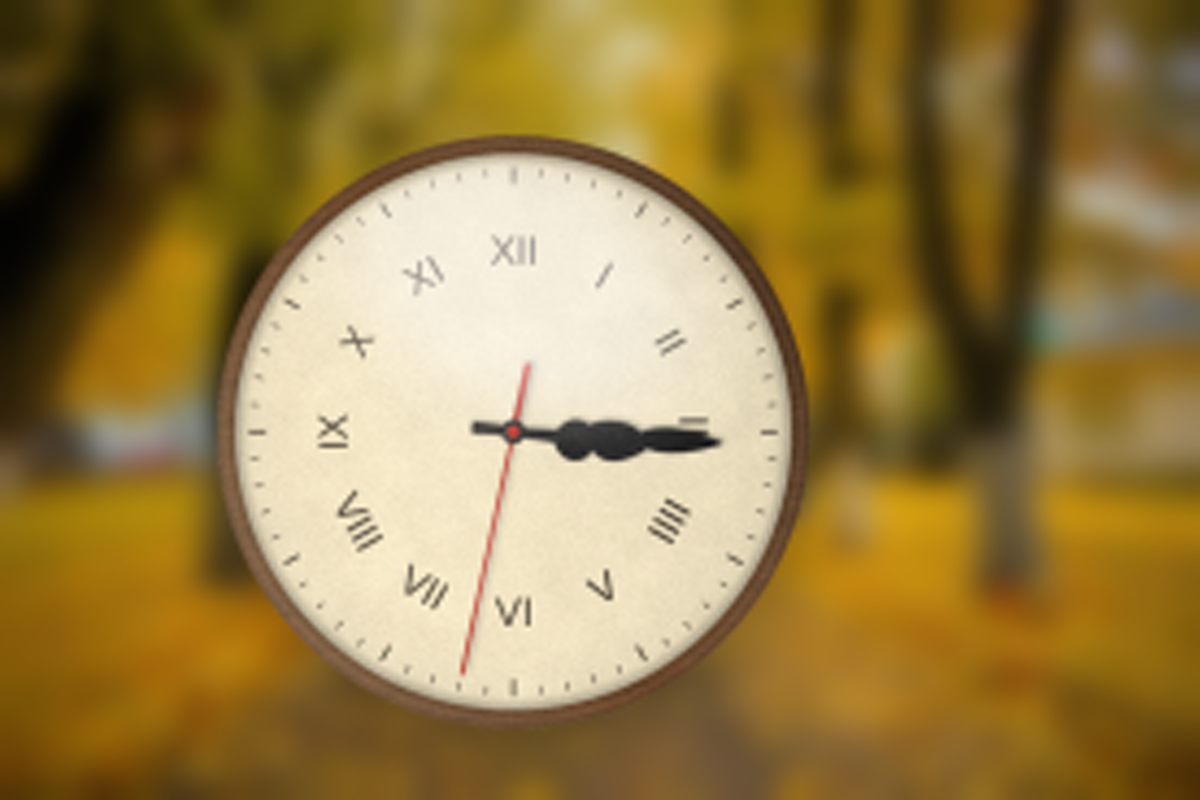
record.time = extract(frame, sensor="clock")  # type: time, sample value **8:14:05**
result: **3:15:32**
